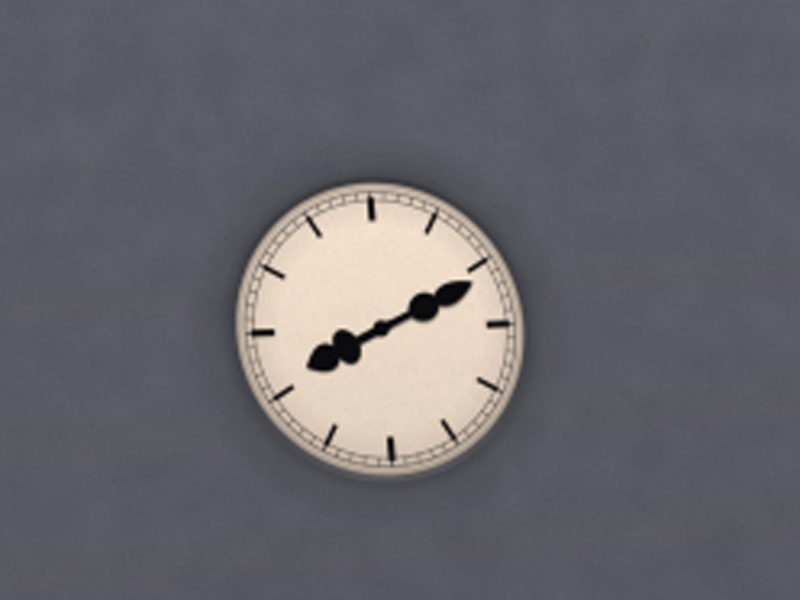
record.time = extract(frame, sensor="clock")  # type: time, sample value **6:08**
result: **8:11**
